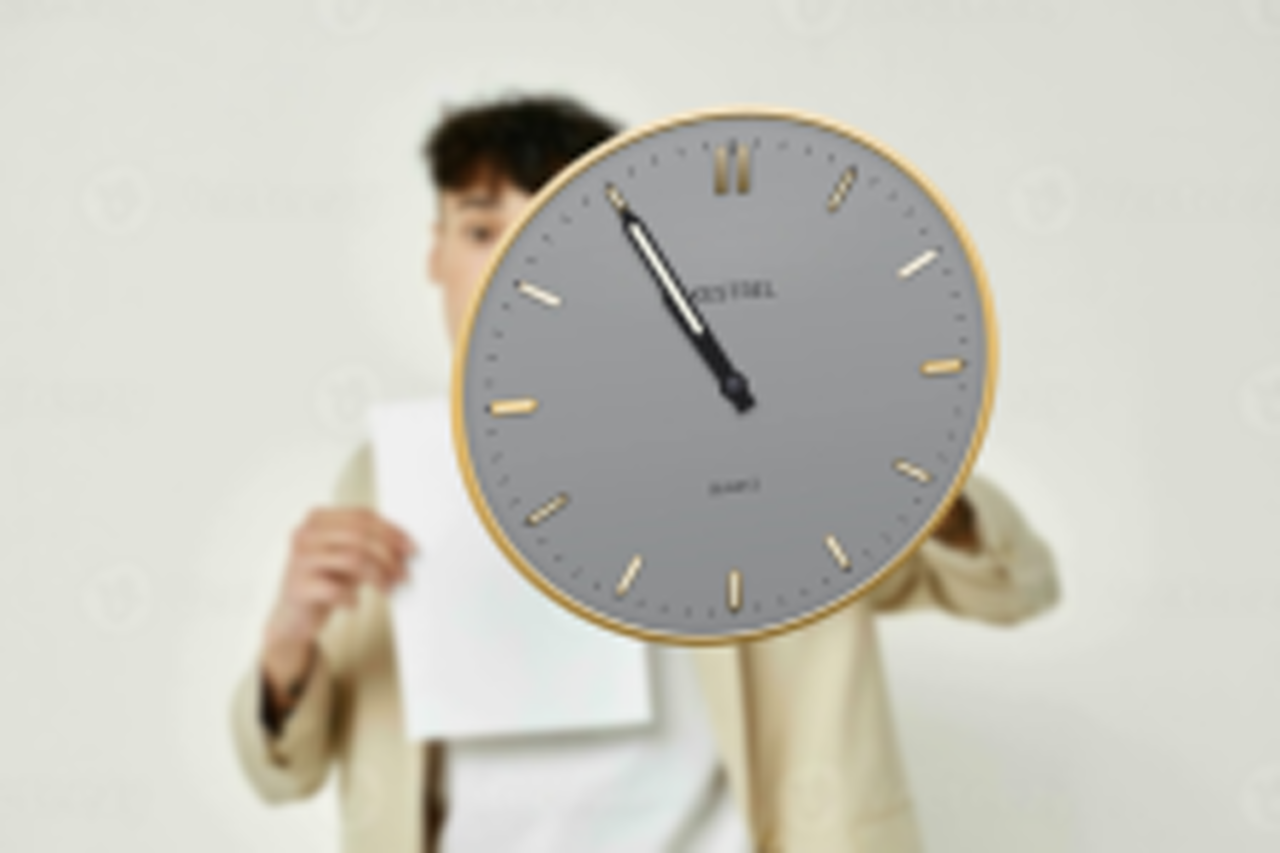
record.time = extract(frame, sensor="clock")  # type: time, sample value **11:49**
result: **10:55**
